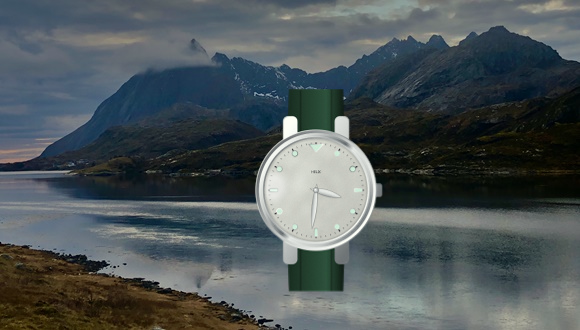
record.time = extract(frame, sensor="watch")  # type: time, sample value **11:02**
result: **3:31**
